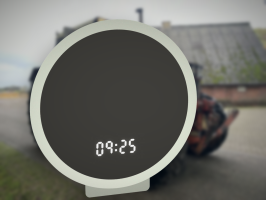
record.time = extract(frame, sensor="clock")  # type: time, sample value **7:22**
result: **9:25**
